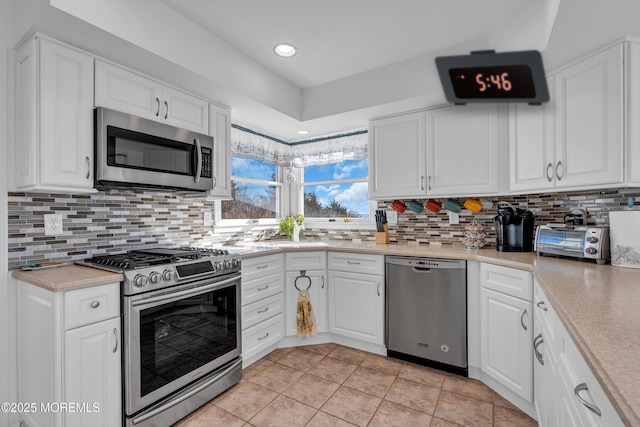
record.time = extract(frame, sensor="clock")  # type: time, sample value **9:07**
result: **5:46**
